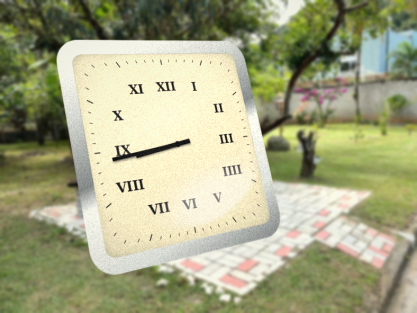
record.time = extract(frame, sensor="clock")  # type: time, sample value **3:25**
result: **8:44**
